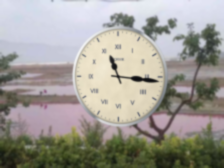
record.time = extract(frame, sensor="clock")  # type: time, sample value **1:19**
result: **11:16**
